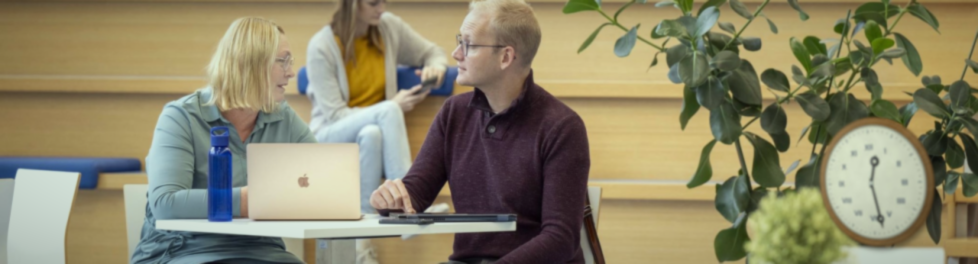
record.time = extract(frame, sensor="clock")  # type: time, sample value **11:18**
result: **12:28**
